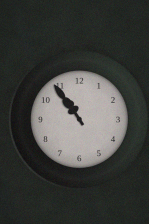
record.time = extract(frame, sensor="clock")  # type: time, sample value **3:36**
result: **10:54**
